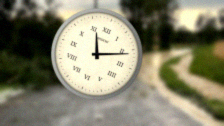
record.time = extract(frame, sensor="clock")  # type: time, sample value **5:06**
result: **11:11**
